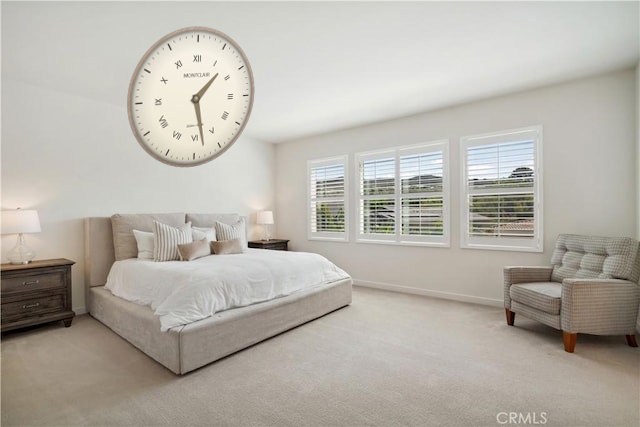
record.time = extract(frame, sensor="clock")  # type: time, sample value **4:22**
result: **1:28**
